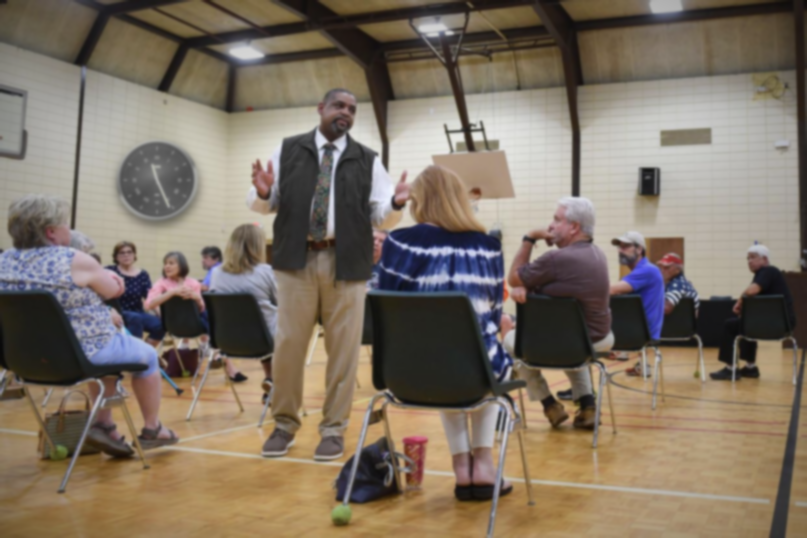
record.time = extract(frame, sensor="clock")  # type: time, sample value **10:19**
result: **11:26**
